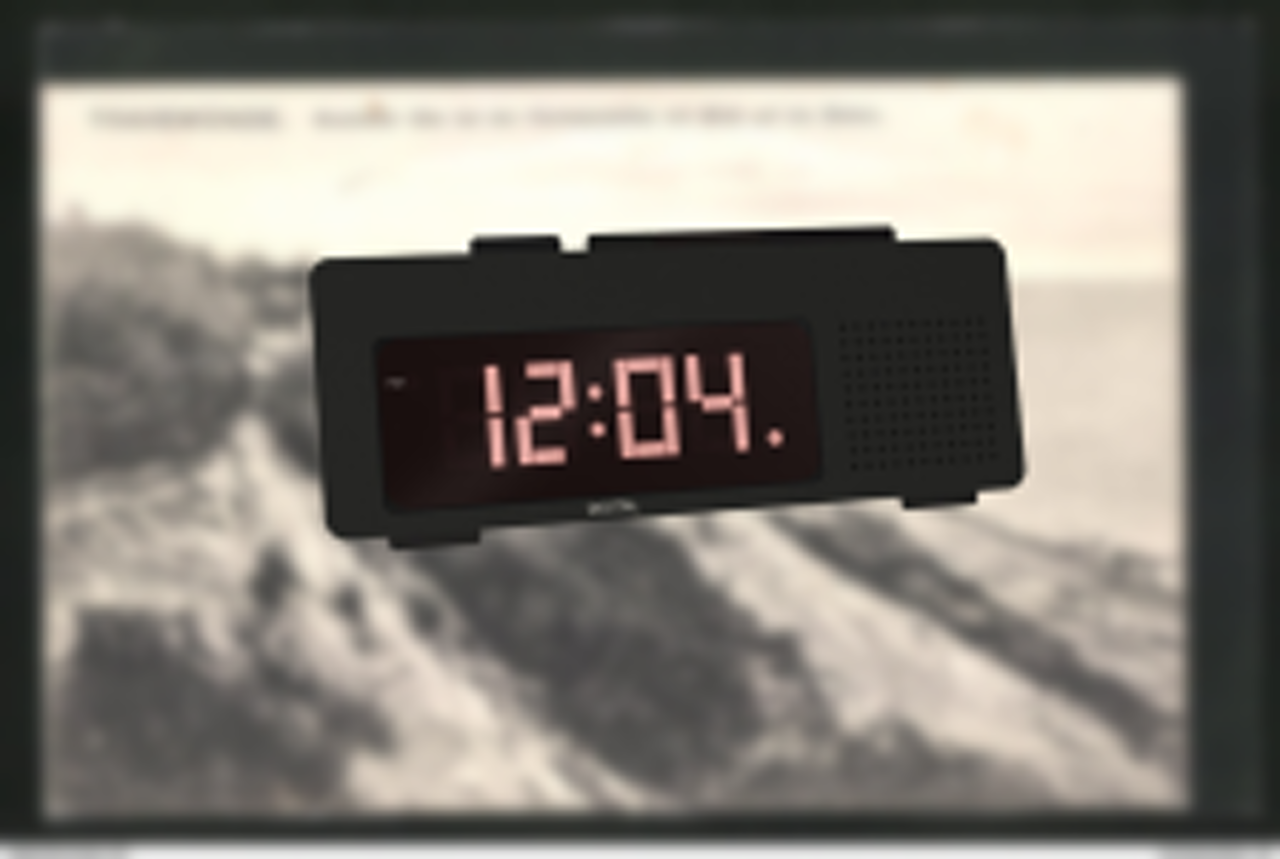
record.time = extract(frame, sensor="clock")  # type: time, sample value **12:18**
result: **12:04**
